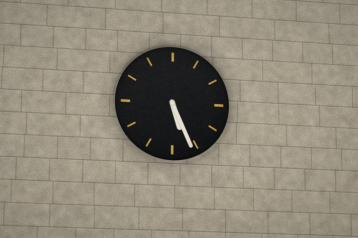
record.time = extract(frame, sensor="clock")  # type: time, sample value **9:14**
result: **5:26**
